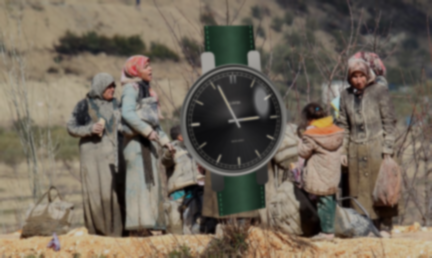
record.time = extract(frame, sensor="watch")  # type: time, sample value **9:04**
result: **2:56**
